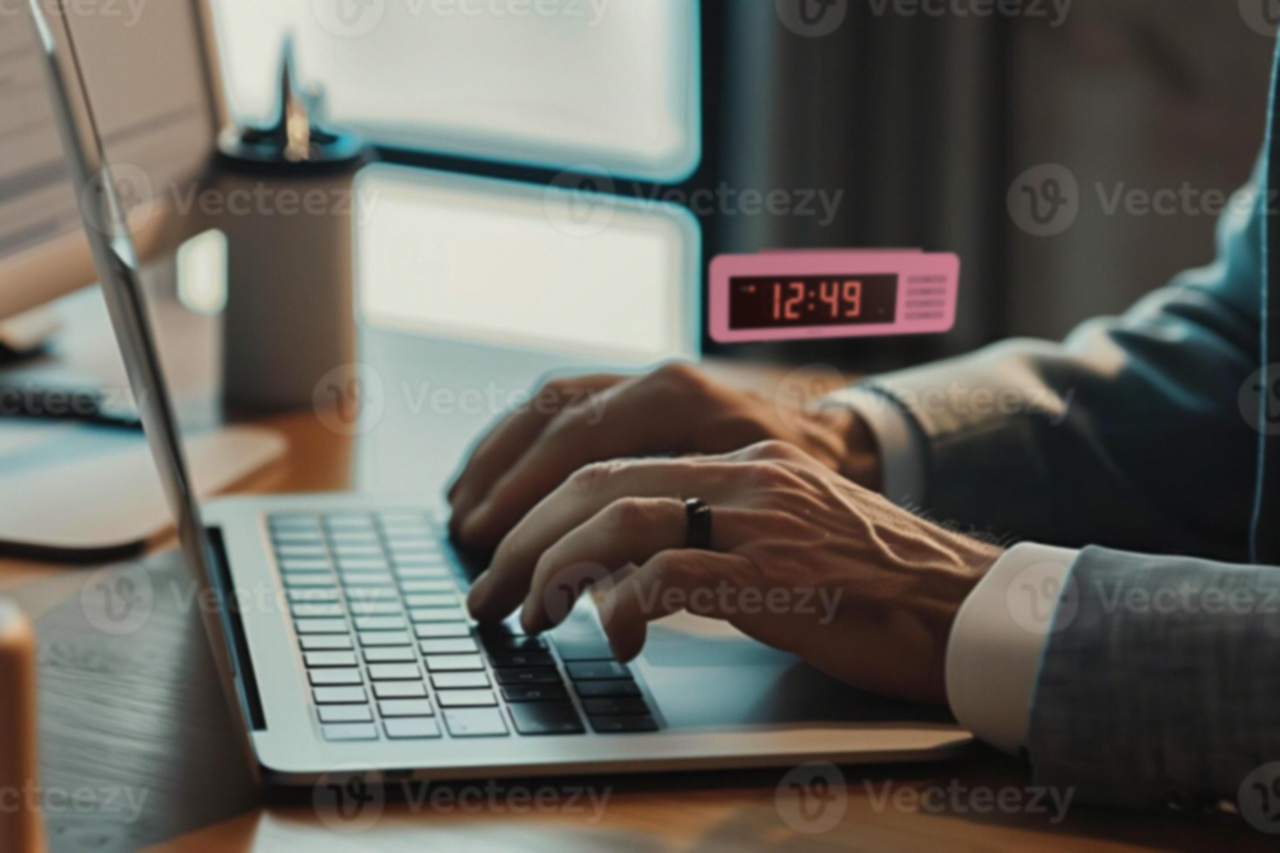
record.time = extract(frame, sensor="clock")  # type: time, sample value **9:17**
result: **12:49**
